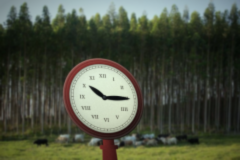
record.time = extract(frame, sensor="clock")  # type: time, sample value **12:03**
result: **10:15**
